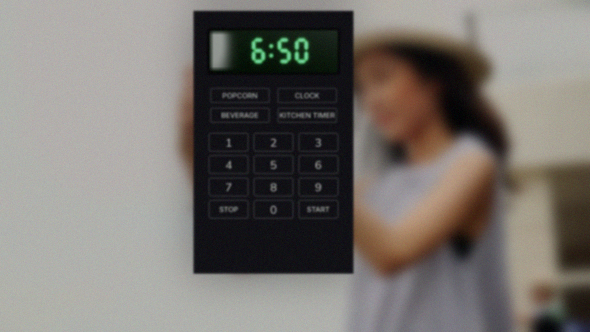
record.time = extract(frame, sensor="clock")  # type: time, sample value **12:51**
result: **6:50**
